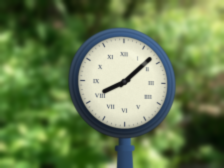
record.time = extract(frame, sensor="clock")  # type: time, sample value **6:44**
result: **8:08**
